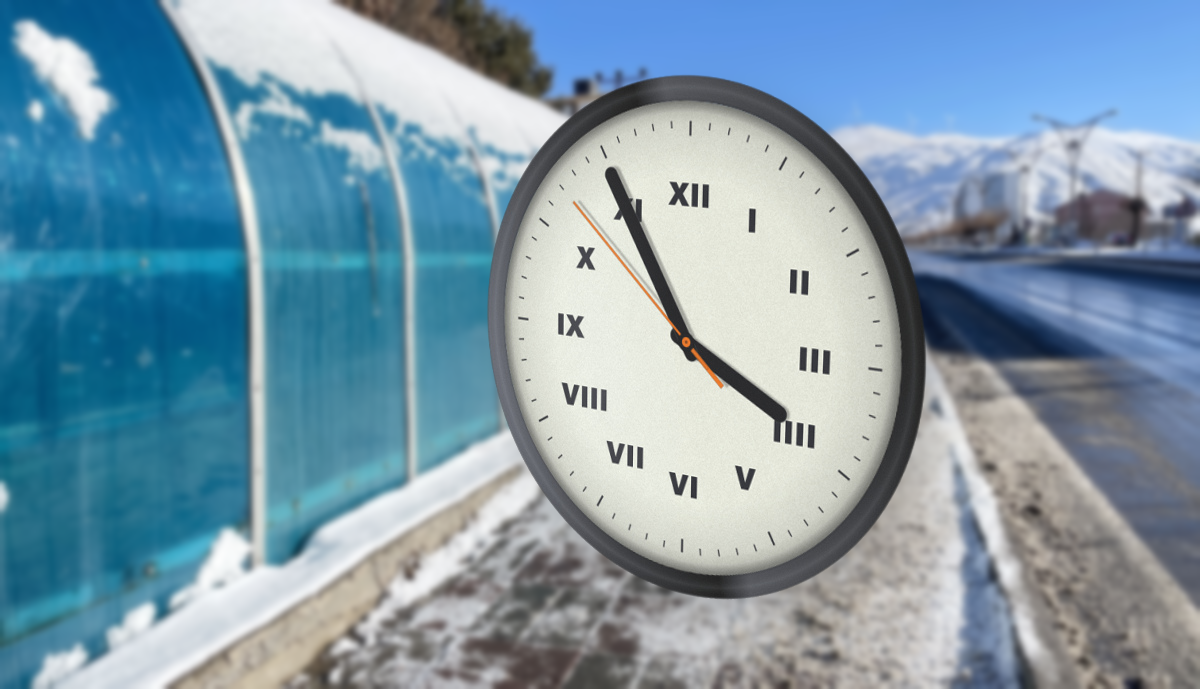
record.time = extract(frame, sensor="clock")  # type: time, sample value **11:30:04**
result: **3:54:52**
